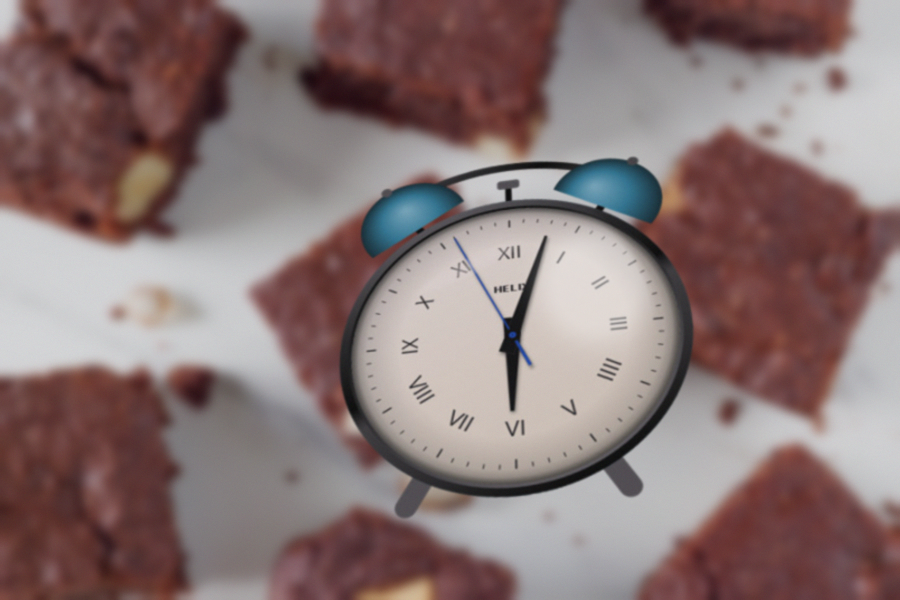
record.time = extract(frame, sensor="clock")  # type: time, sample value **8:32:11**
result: **6:02:56**
